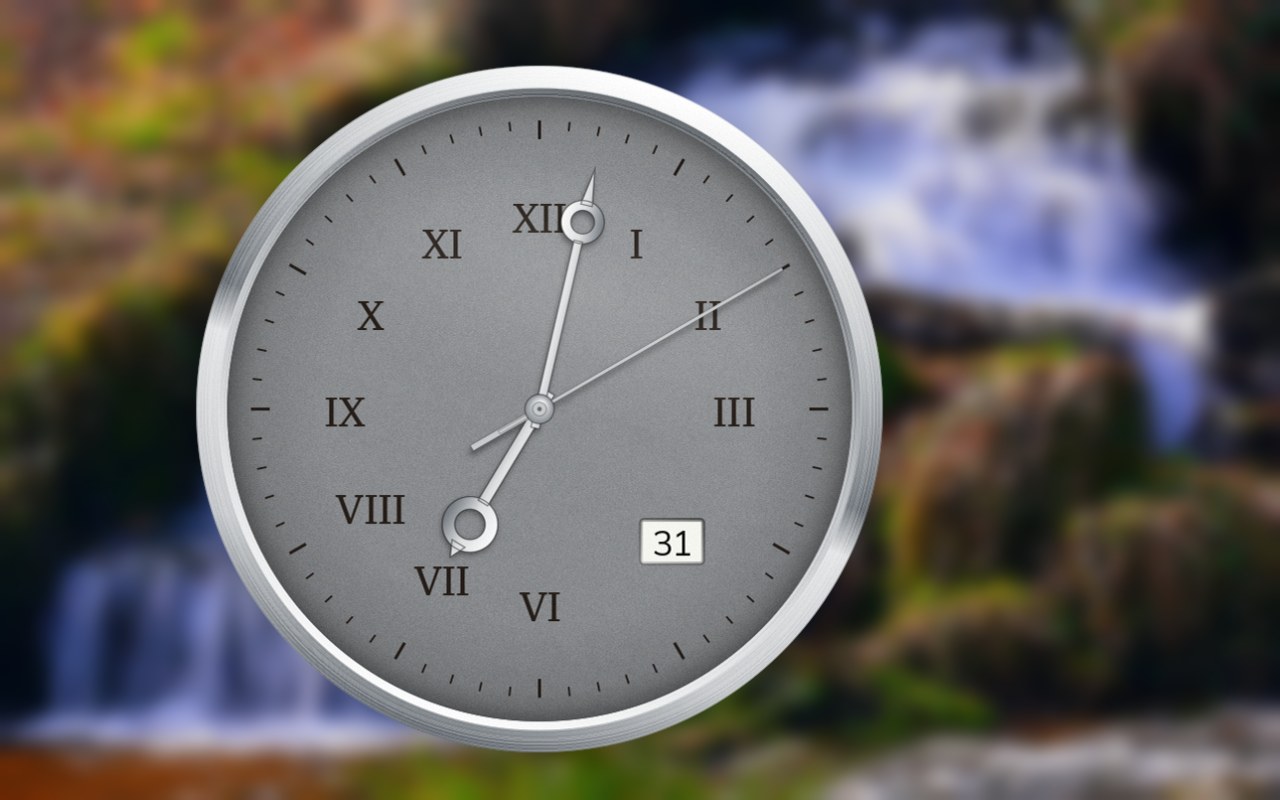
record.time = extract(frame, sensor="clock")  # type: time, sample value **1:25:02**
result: **7:02:10**
